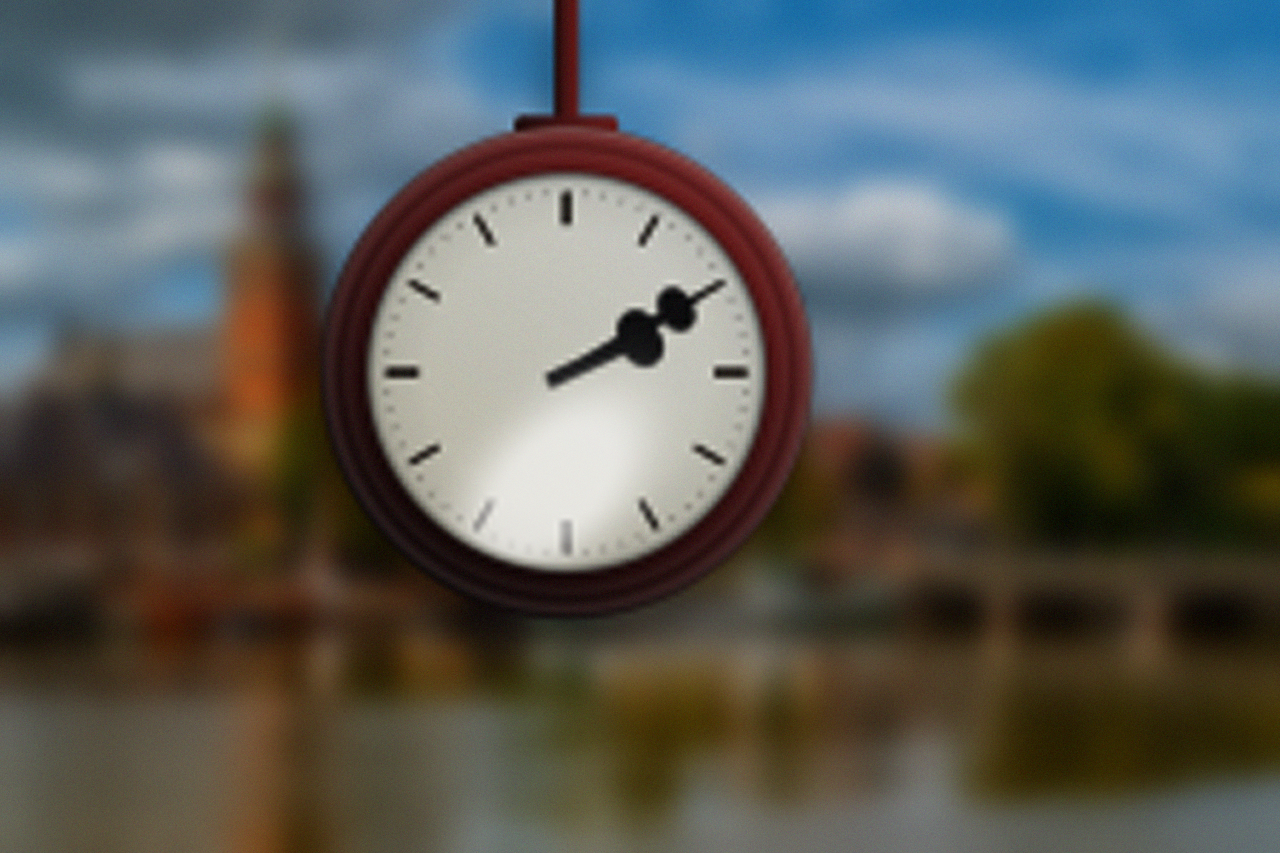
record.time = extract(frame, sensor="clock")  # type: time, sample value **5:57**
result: **2:10**
